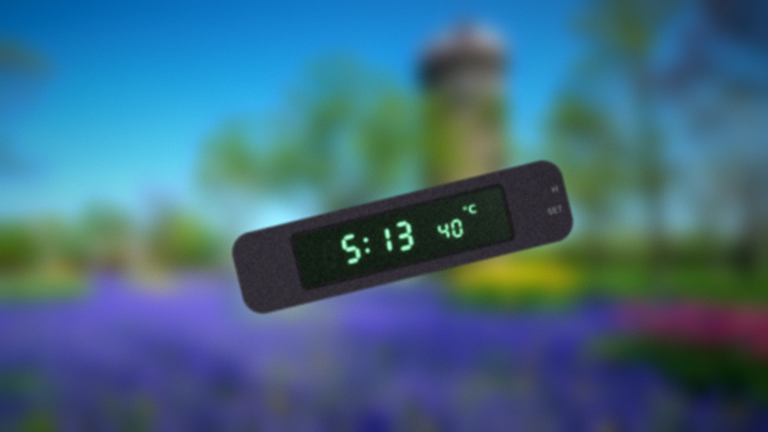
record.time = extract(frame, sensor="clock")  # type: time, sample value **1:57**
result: **5:13**
